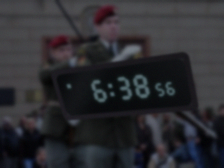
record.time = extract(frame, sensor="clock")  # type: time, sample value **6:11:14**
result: **6:38:56**
